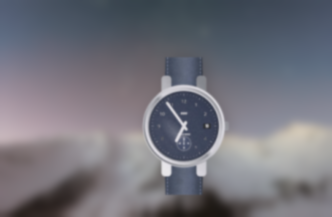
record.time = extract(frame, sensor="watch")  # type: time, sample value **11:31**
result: **6:54**
